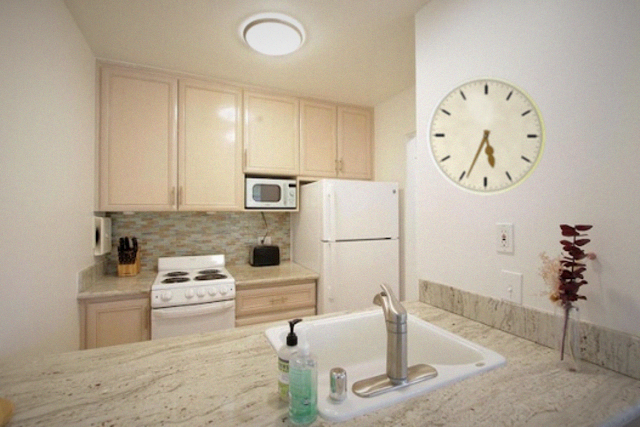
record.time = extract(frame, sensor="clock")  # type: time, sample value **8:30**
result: **5:34**
